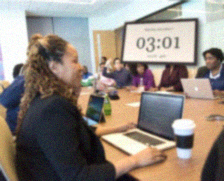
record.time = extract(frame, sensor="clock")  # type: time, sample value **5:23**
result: **3:01**
